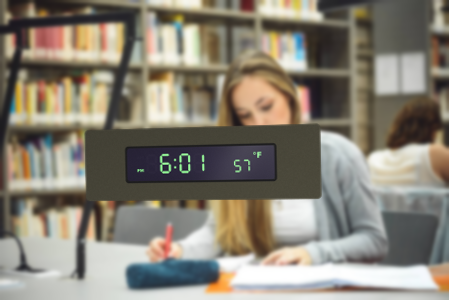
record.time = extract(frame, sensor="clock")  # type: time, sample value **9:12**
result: **6:01**
